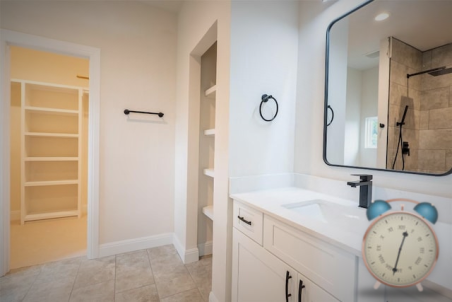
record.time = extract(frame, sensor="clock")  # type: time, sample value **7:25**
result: **12:32**
